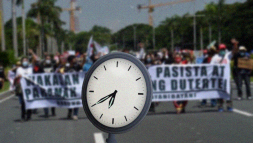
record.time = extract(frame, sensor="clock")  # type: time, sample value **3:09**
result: **6:40**
